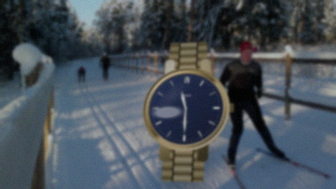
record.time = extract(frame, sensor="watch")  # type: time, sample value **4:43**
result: **11:30**
